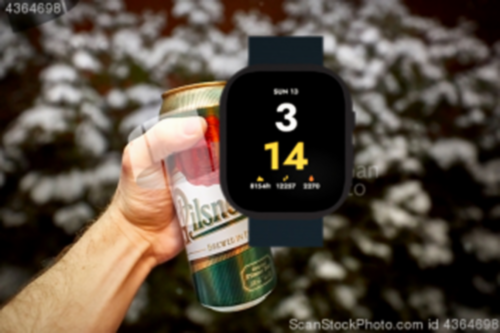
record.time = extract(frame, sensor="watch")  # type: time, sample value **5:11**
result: **3:14**
